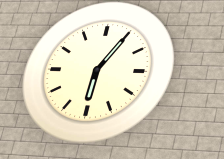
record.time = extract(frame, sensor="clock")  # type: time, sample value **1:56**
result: **6:05**
